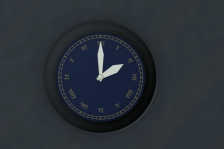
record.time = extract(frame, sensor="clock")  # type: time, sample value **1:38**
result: **2:00**
